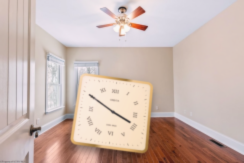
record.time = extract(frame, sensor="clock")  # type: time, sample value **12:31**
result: **3:50**
